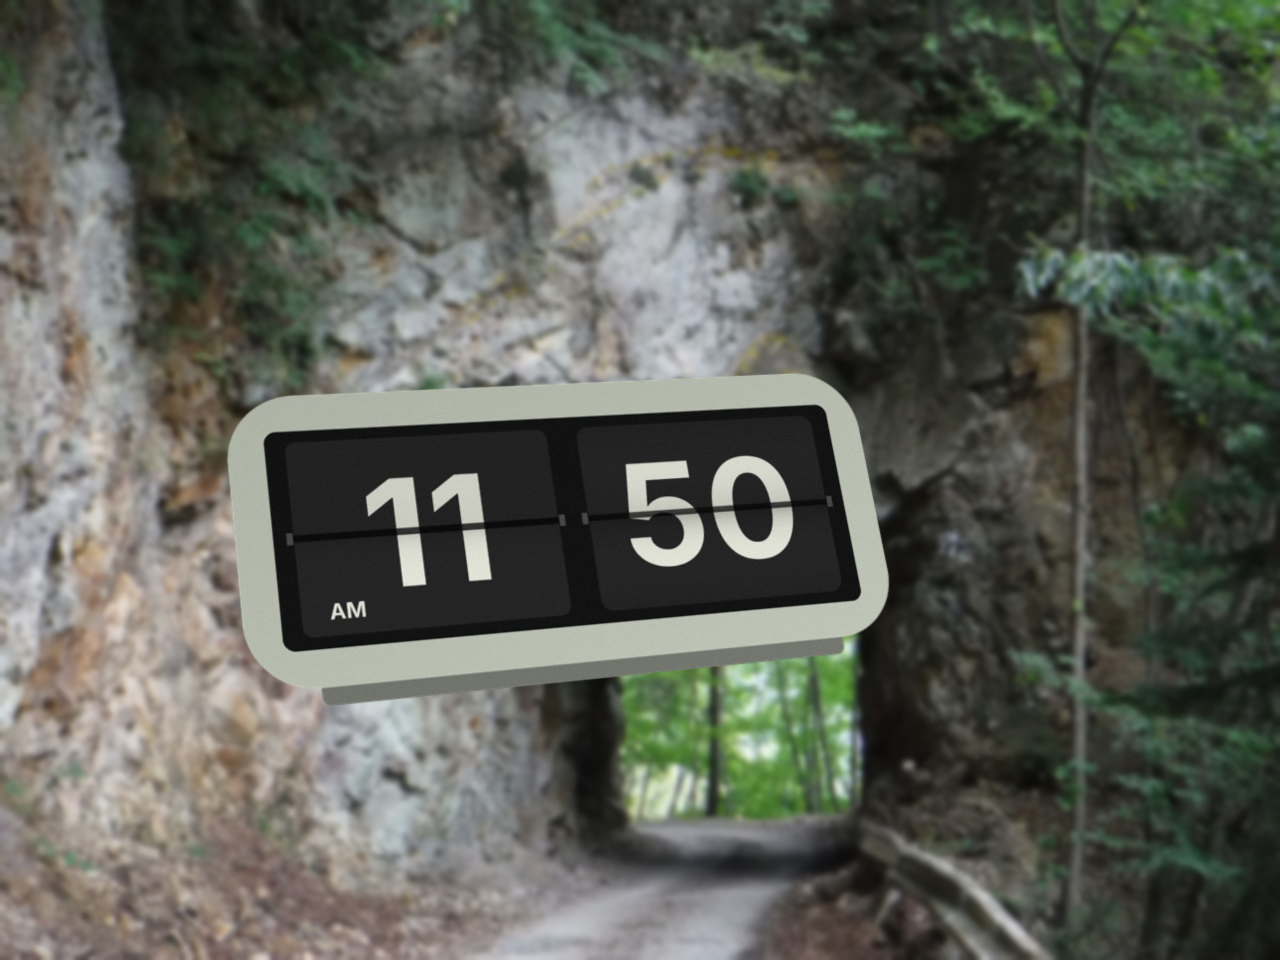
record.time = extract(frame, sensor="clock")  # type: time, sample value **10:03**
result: **11:50**
